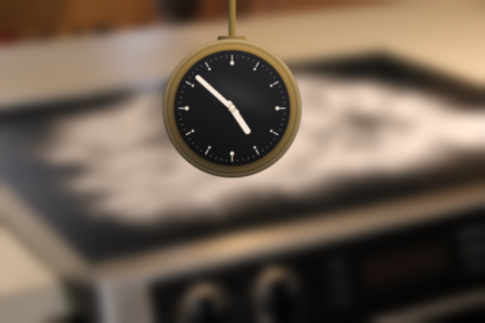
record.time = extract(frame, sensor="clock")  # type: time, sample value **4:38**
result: **4:52**
